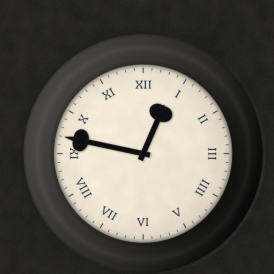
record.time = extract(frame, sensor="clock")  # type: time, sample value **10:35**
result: **12:47**
